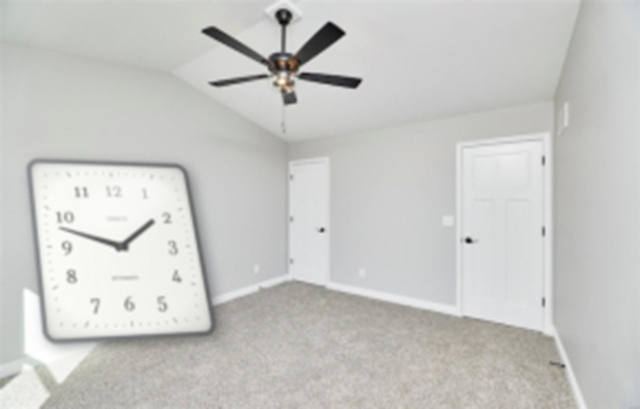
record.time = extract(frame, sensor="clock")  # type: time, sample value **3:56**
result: **1:48**
